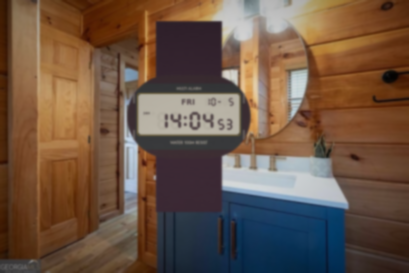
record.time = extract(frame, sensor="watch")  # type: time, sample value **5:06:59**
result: **14:04:53**
